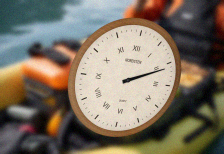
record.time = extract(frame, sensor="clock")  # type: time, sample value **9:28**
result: **2:11**
